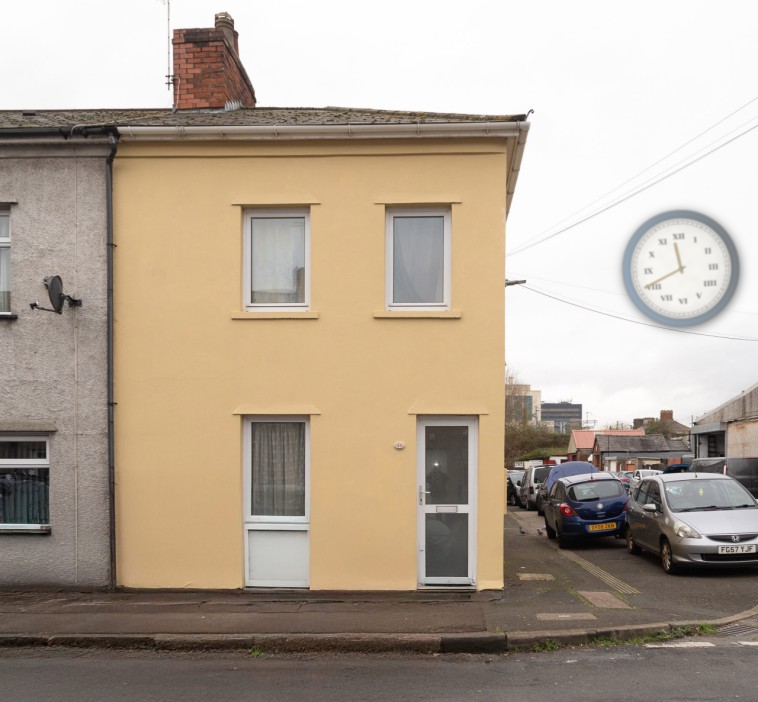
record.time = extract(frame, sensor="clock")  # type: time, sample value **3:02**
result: **11:41**
